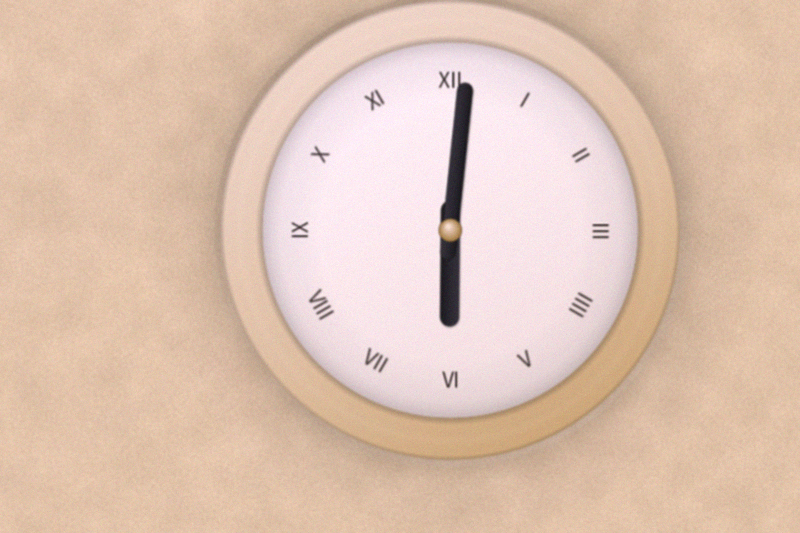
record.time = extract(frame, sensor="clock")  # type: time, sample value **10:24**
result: **6:01**
